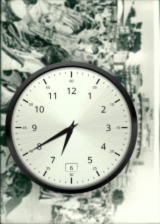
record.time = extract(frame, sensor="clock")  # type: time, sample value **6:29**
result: **6:40**
